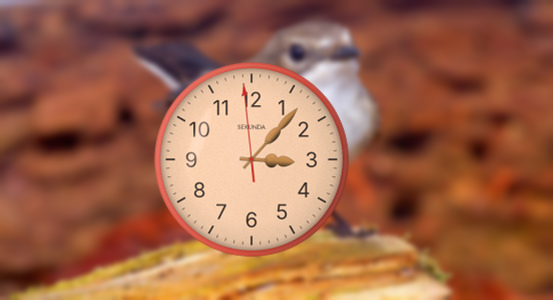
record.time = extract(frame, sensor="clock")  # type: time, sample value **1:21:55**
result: **3:06:59**
